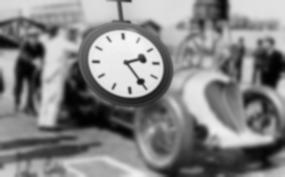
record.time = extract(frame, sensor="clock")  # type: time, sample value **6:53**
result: **2:25**
